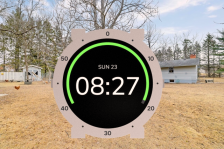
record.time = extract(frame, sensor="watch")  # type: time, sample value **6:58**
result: **8:27**
